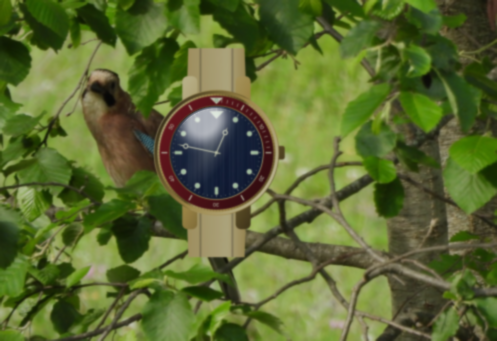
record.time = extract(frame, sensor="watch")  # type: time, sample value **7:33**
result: **12:47**
